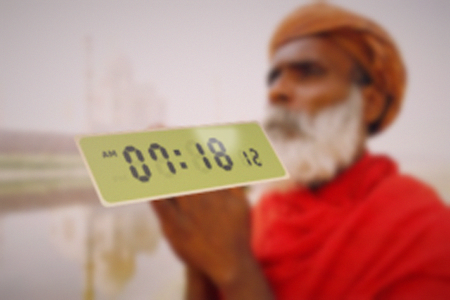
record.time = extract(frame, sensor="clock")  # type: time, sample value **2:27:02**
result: **7:18:12**
